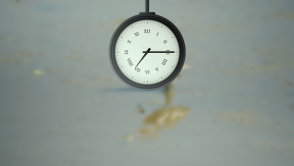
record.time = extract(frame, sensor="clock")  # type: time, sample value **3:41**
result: **7:15**
